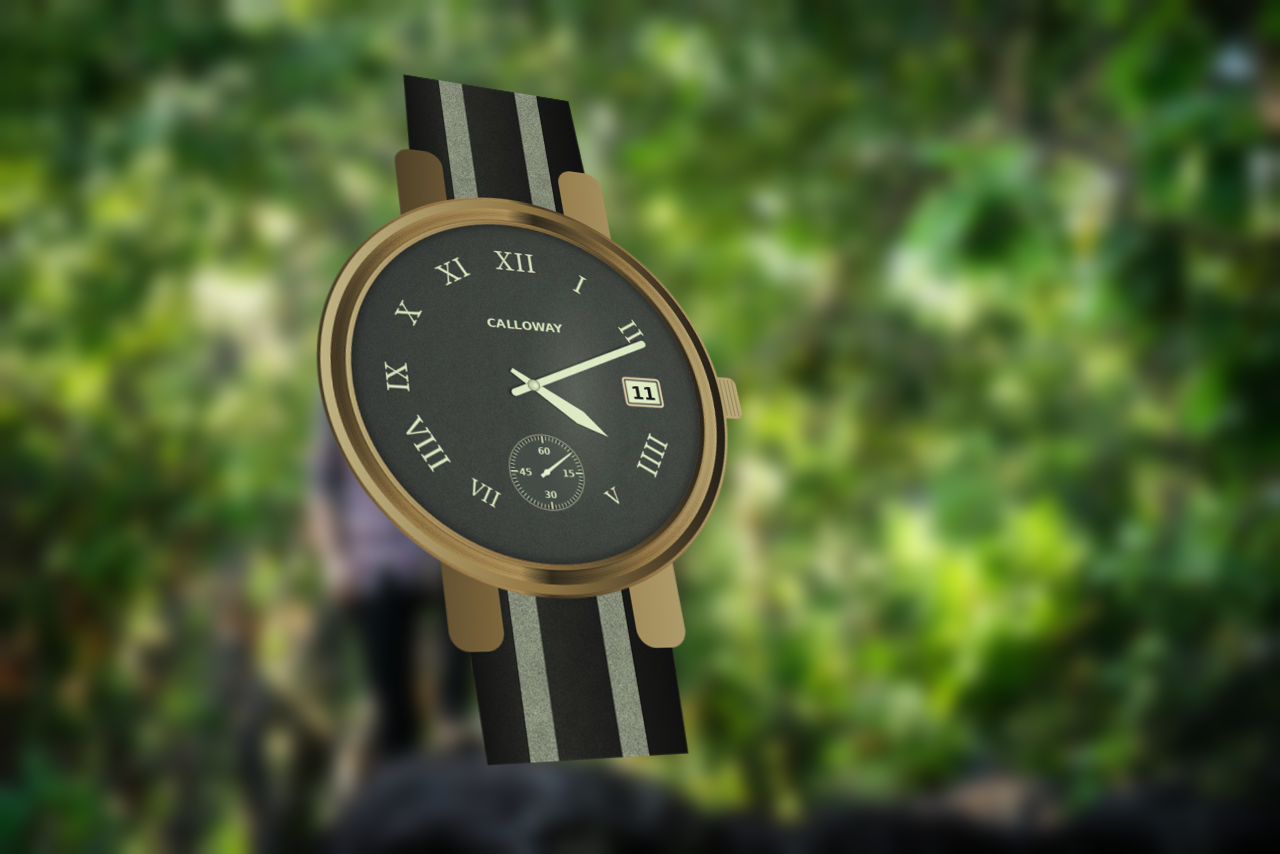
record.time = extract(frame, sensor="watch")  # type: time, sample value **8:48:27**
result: **4:11:09**
